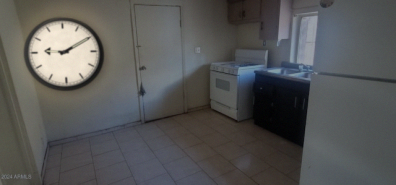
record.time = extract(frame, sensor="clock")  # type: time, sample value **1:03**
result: **9:10**
